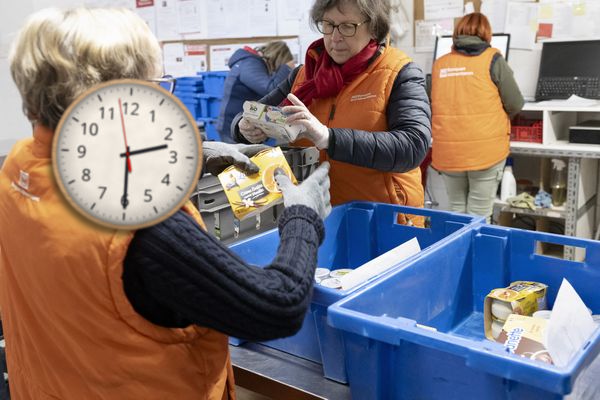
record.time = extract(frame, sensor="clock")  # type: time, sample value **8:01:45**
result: **2:29:58**
